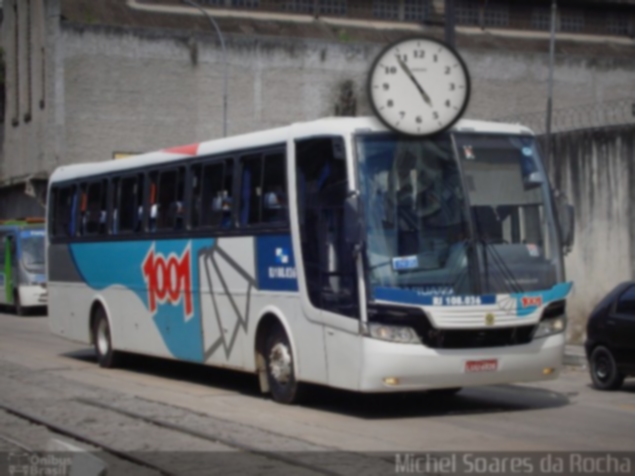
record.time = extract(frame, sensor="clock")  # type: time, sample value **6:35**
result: **4:54**
